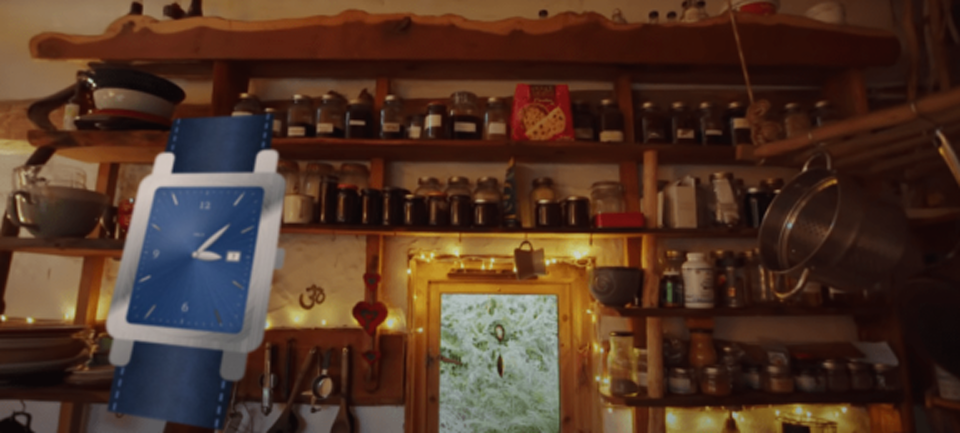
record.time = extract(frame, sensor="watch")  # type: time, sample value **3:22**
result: **3:07**
